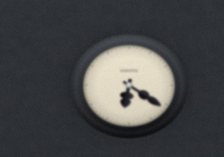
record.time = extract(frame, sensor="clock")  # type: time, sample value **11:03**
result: **6:21**
